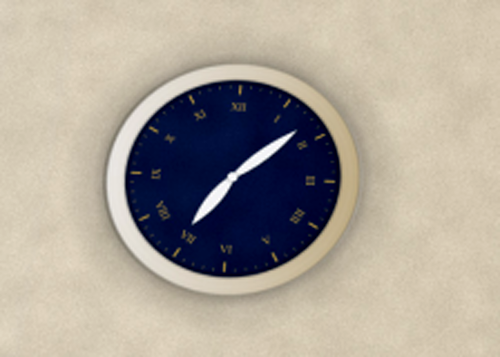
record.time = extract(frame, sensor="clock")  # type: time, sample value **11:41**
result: **7:08**
